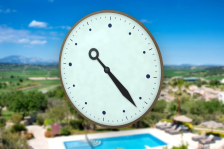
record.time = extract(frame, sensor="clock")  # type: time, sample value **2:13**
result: **10:22**
